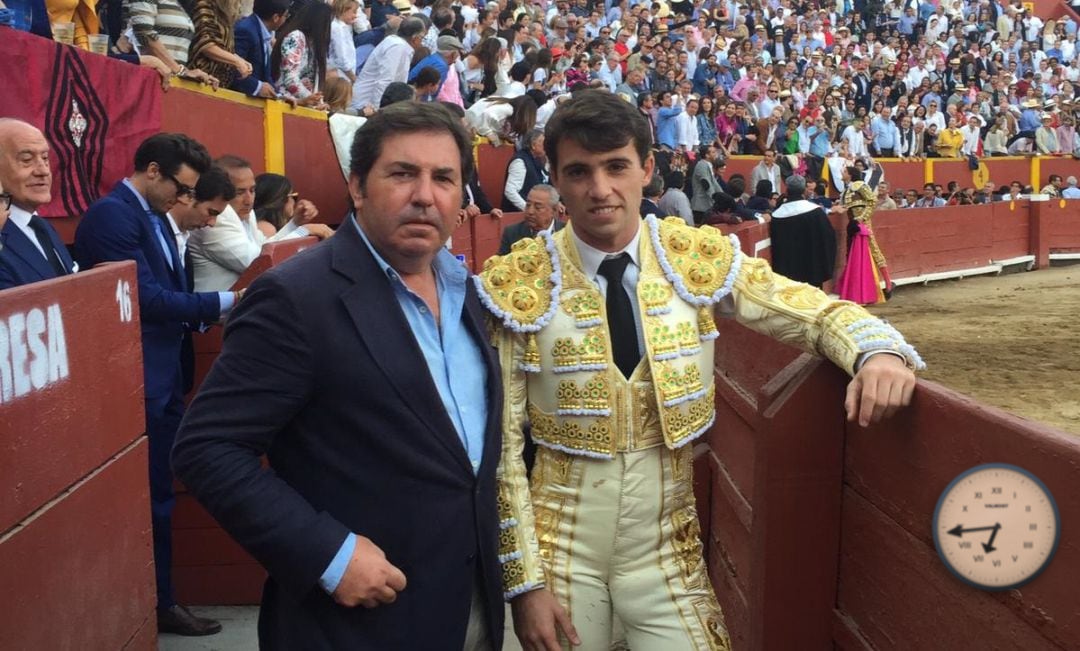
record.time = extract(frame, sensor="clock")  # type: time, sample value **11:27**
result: **6:44**
